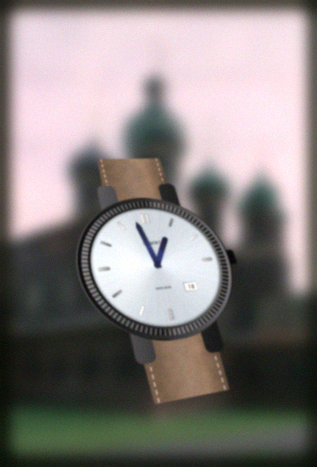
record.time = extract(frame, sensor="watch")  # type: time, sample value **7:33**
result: **12:58**
